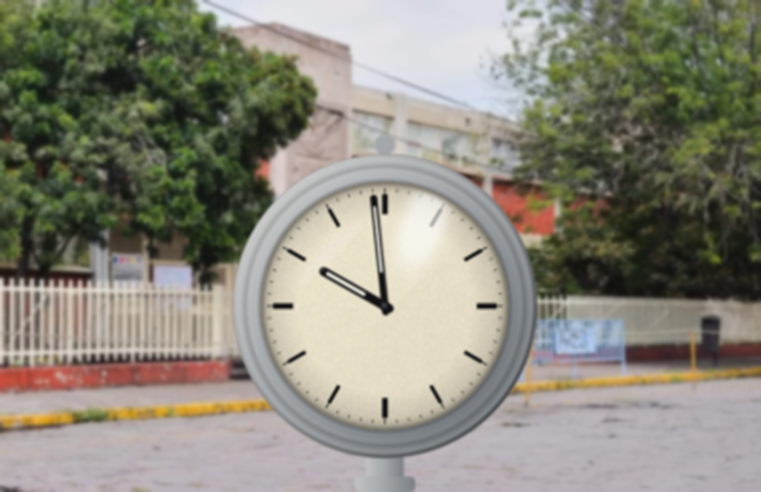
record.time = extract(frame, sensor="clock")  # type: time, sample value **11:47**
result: **9:59**
